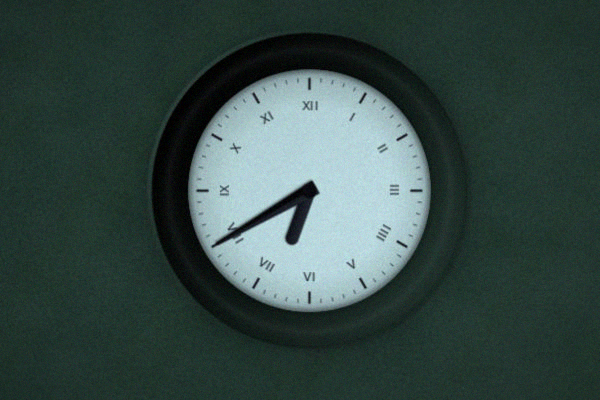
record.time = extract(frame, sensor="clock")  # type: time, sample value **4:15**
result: **6:40**
